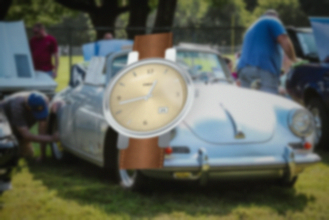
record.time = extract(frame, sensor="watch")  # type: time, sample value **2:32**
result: **12:43**
